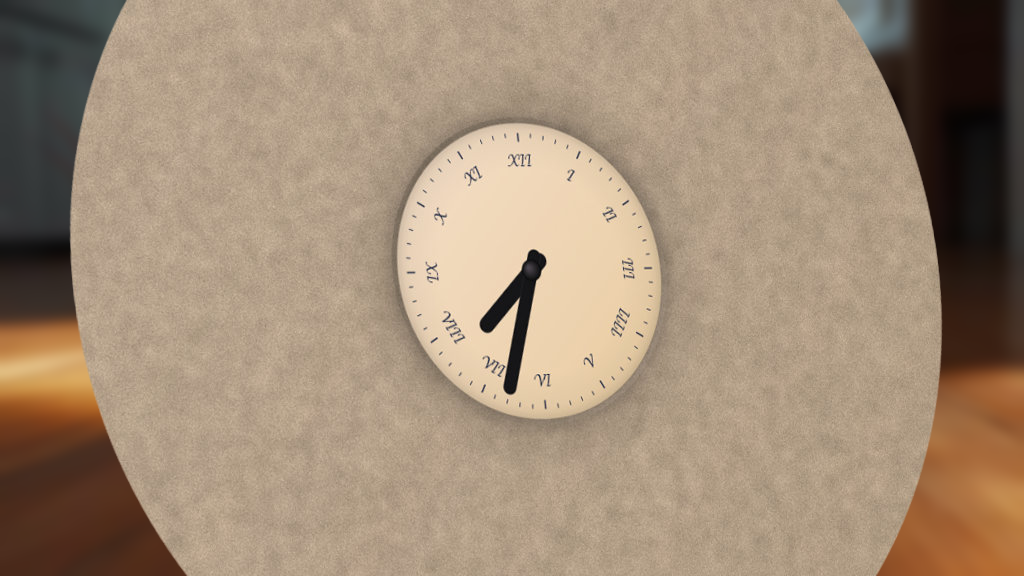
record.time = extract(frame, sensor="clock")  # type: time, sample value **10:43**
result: **7:33**
